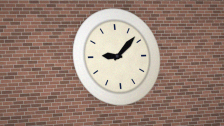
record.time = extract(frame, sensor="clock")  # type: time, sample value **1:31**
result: **9:08**
